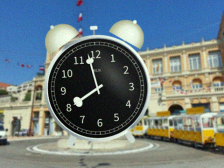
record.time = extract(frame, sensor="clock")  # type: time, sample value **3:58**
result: **7:58**
